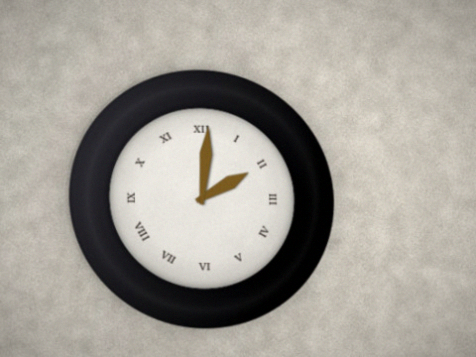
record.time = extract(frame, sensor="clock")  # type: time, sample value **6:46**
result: **2:01**
